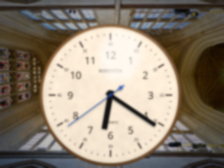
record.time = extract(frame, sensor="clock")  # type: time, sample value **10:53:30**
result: **6:20:39**
